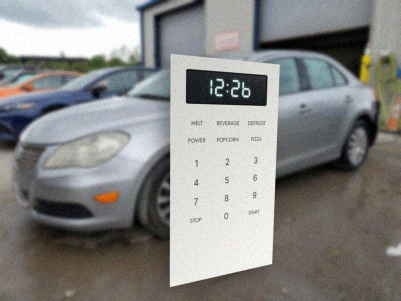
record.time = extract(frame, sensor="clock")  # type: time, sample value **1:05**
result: **12:26**
